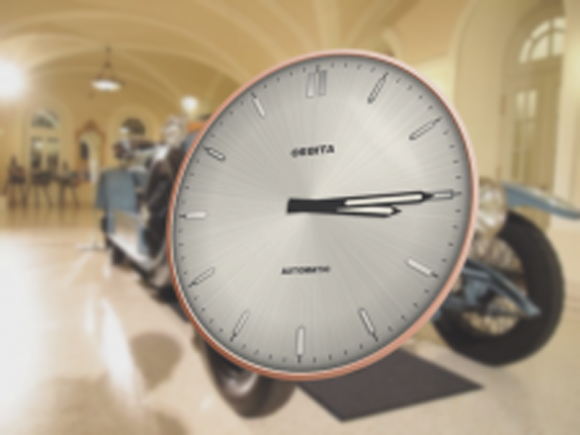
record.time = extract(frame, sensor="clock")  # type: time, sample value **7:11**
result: **3:15**
